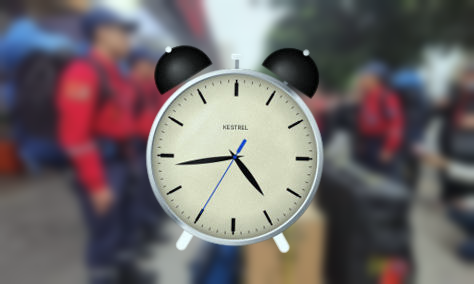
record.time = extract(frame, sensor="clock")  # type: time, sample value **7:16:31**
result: **4:43:35**
